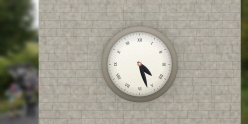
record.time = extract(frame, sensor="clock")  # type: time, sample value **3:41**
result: **4:27**
